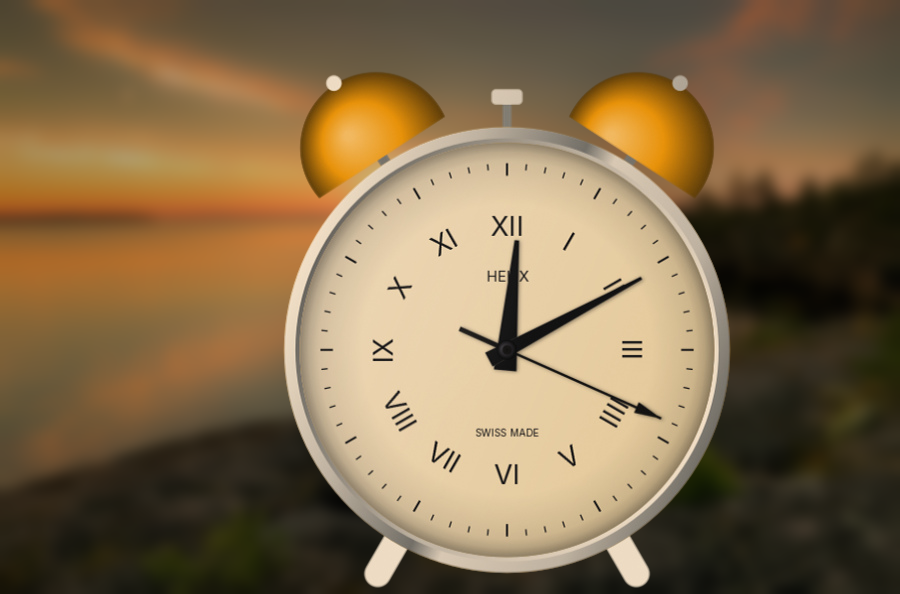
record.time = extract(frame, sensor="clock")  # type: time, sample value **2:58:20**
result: **12:10:19**
